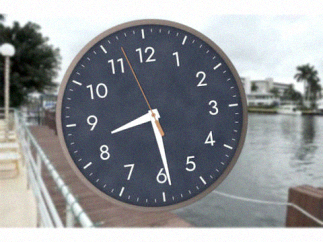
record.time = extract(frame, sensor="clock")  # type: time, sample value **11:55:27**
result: **8:28:57**
